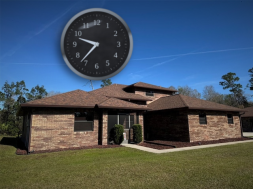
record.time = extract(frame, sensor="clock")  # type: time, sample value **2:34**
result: **9:37**
